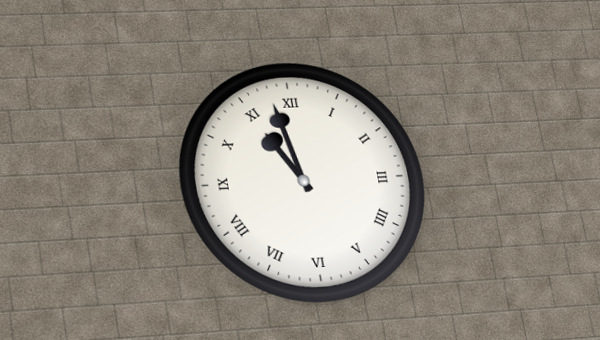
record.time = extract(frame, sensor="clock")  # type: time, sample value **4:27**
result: **10:58**
